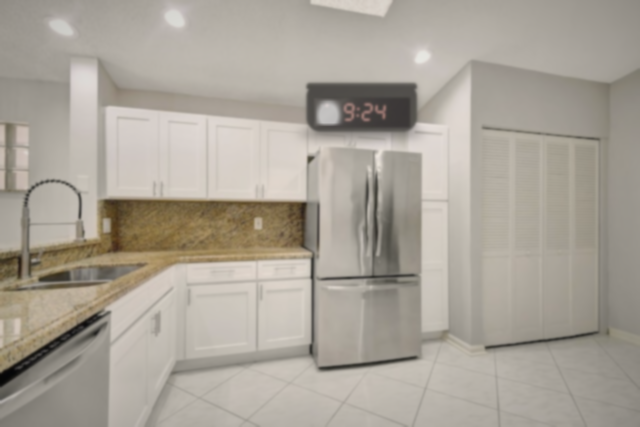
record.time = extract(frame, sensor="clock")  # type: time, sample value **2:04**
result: **9:24**
